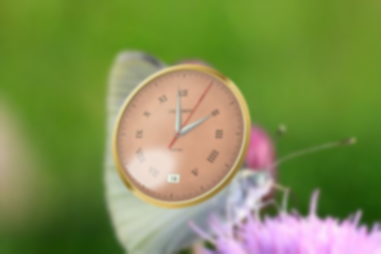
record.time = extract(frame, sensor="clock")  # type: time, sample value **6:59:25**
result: **1:59:05**
